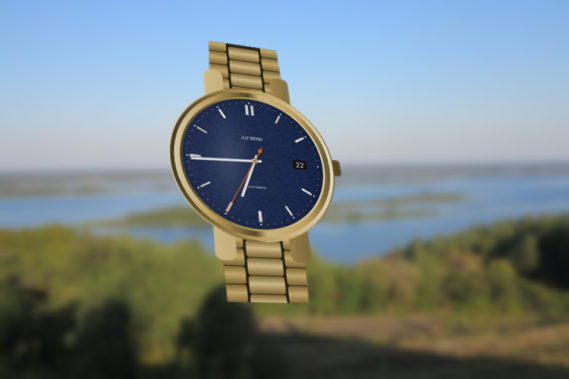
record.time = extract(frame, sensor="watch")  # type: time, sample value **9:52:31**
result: **6:44:35**
